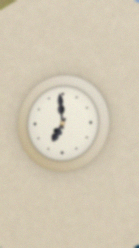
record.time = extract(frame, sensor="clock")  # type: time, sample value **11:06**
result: **6:59**
